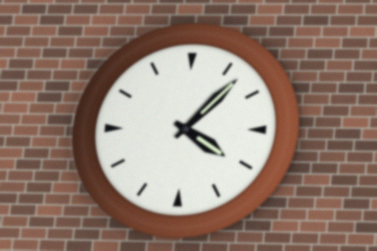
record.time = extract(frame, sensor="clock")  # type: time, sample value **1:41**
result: **4:07**
